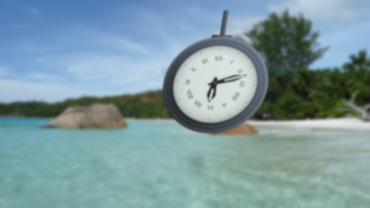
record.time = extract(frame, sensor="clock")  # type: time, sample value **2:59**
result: **6:12**
